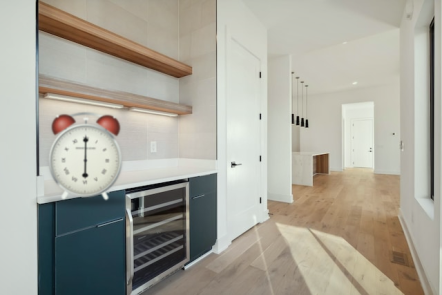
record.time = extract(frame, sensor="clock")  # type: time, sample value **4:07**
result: **6:00**
